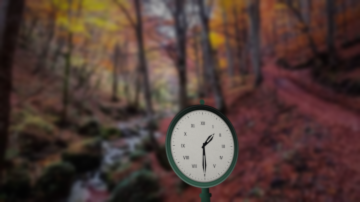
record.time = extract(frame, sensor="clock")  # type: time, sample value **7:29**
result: **1:30**
